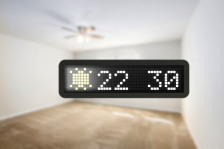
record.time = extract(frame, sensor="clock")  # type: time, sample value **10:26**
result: **22:30**
